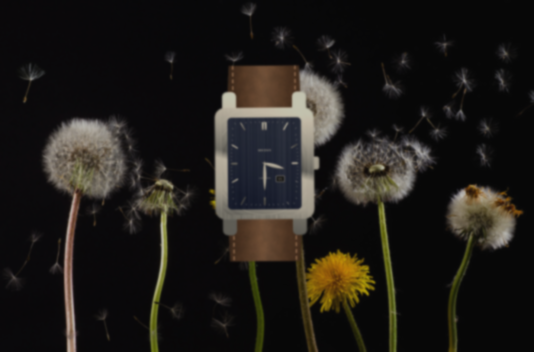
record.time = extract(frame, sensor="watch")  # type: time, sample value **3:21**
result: **3:30**
